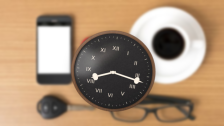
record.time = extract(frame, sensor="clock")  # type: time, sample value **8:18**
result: **8:17**
